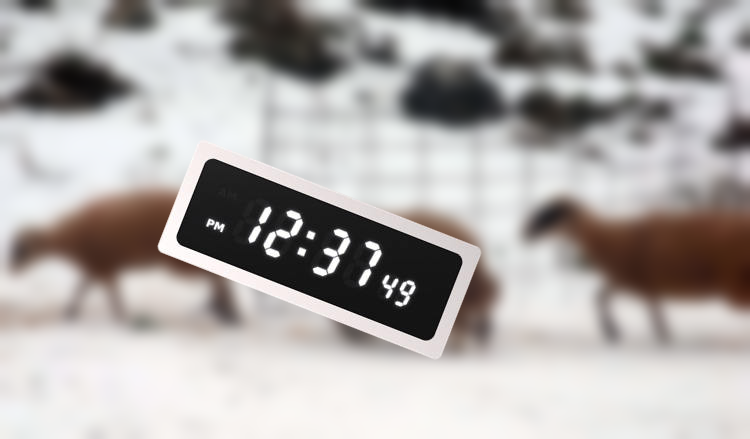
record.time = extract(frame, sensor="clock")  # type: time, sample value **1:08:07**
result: **12:37:49**
